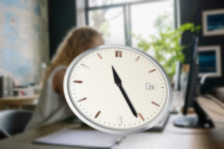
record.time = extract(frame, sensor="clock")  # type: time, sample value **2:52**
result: **11:26**
